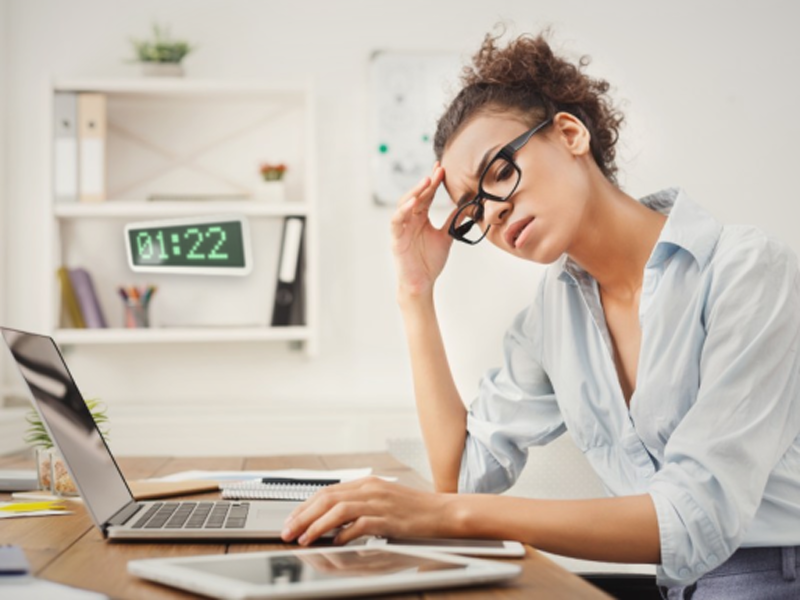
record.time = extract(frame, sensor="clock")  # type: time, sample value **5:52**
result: **1:22**
